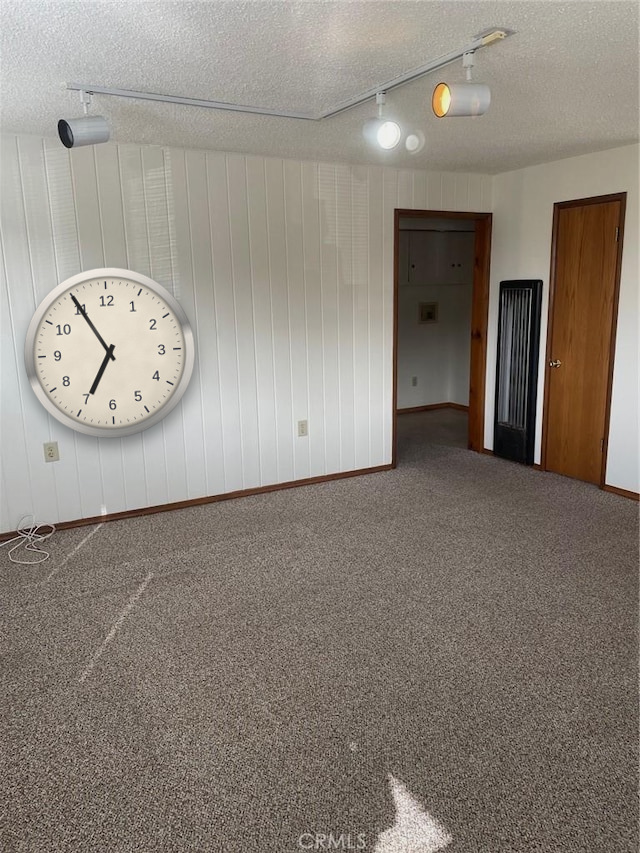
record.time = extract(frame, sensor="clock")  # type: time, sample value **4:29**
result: **6:55**
